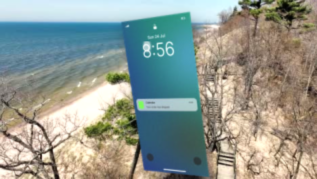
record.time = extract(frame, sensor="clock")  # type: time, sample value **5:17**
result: **8:56**
